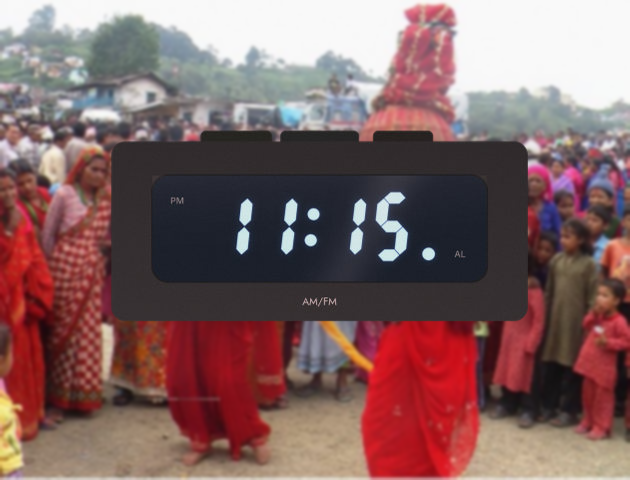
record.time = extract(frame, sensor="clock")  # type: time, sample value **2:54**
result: **11:15**
